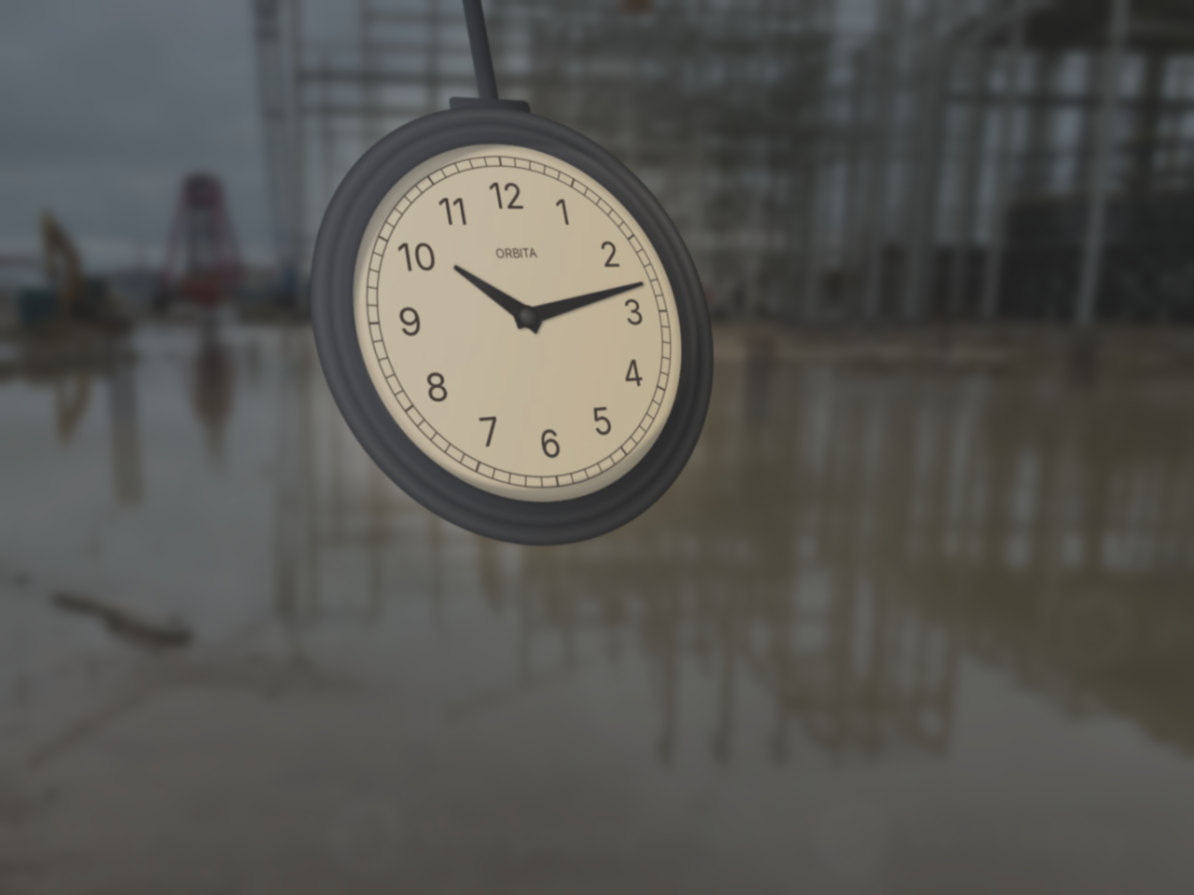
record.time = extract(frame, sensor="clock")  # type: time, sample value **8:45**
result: **10:13**
